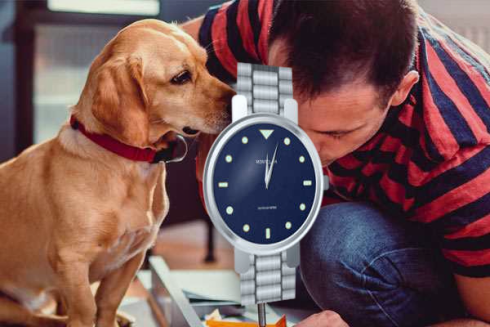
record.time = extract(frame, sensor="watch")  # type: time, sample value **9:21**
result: **12:03**
